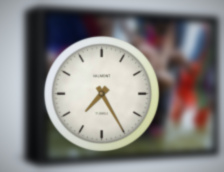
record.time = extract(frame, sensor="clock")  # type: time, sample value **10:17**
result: **7:25**
